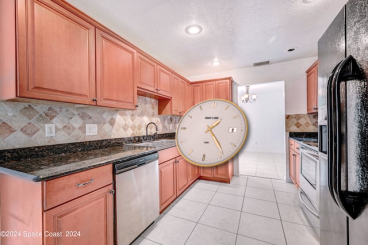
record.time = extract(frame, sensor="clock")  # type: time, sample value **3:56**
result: **1:24**
